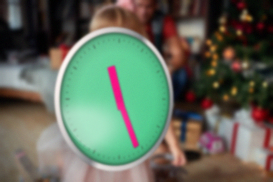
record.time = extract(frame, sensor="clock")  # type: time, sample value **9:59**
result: **11:26**
